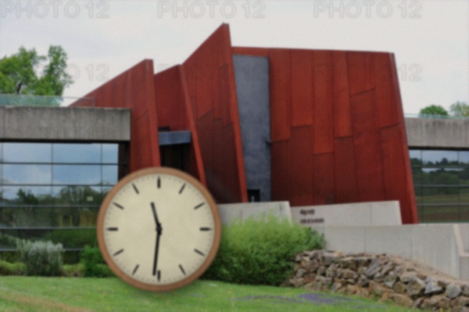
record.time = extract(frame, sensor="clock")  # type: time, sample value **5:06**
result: **11:31**
